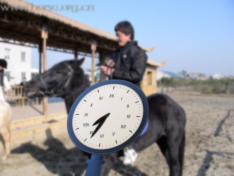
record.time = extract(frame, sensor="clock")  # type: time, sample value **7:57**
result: **7:34**
